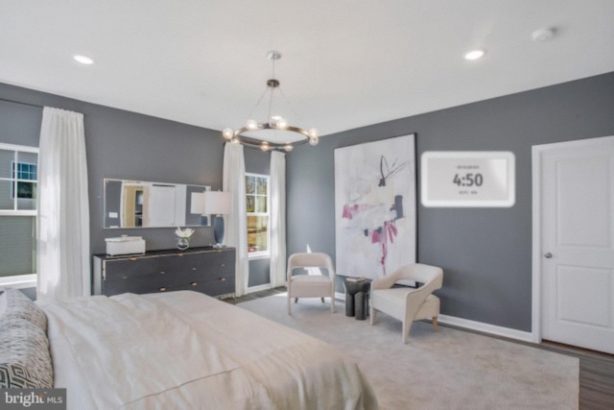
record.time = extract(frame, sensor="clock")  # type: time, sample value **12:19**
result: **4:50**
